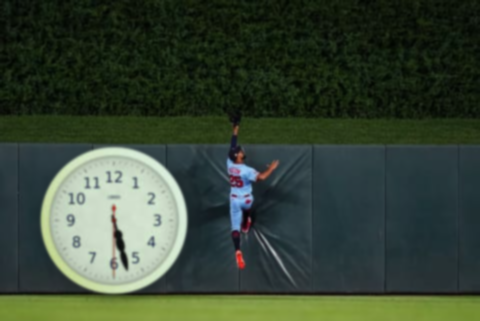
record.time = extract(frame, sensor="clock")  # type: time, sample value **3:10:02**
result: **5:27:30**
